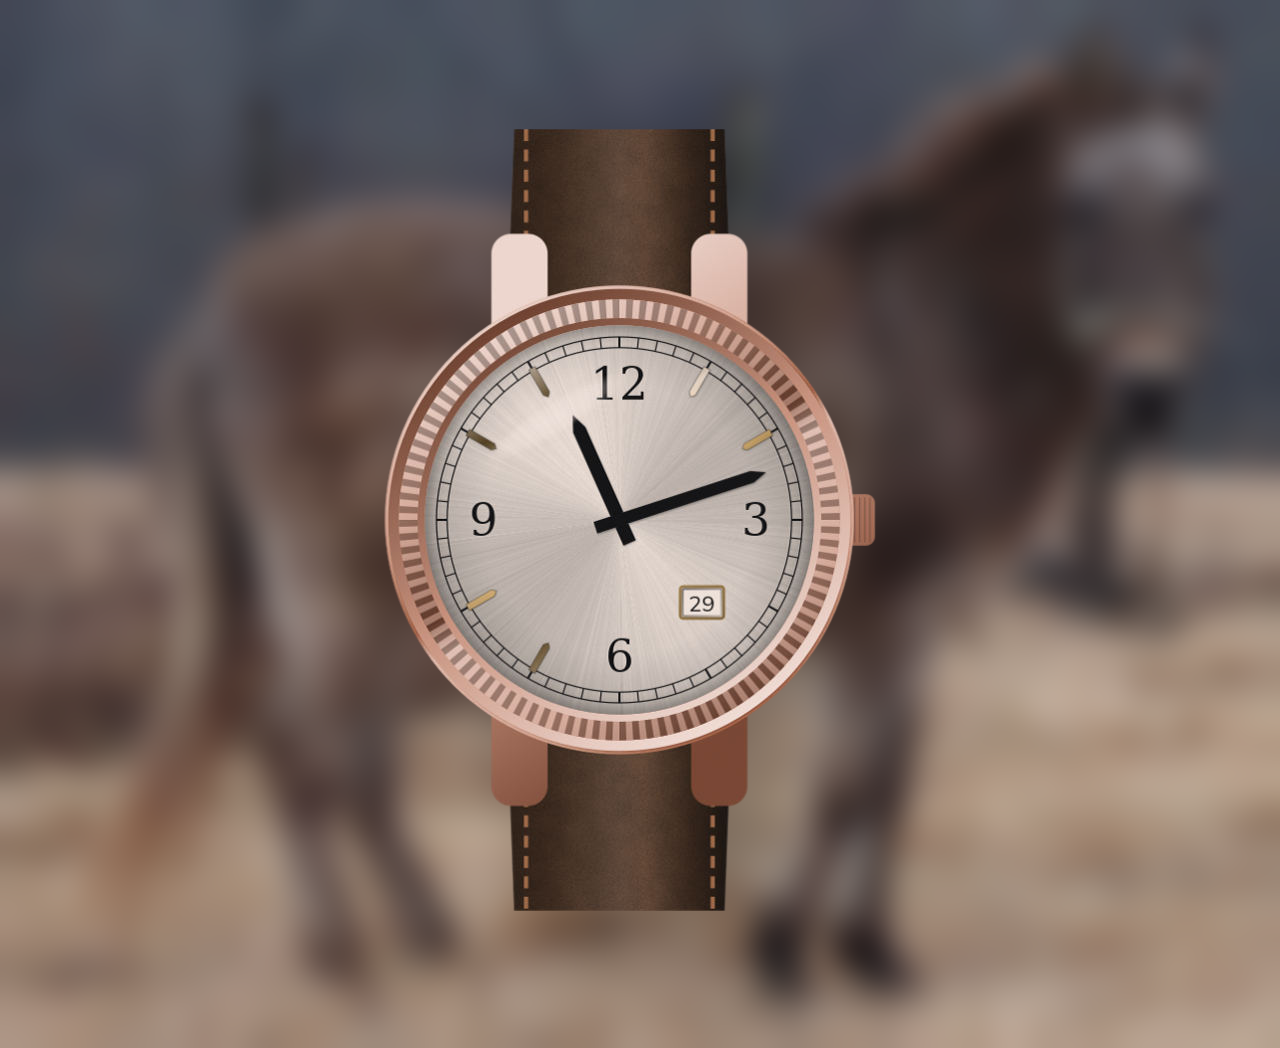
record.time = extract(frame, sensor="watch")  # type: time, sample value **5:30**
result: **11:12**
